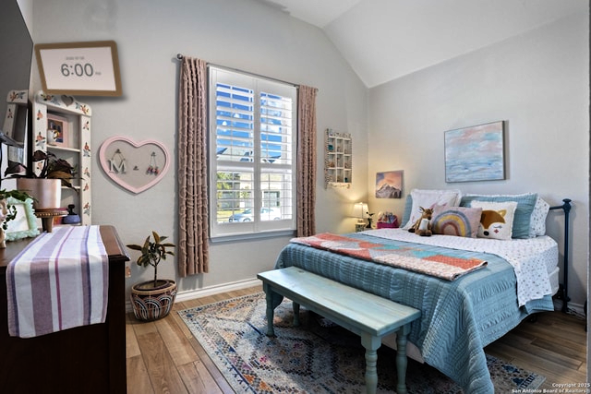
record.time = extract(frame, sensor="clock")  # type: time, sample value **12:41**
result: **6:00**
